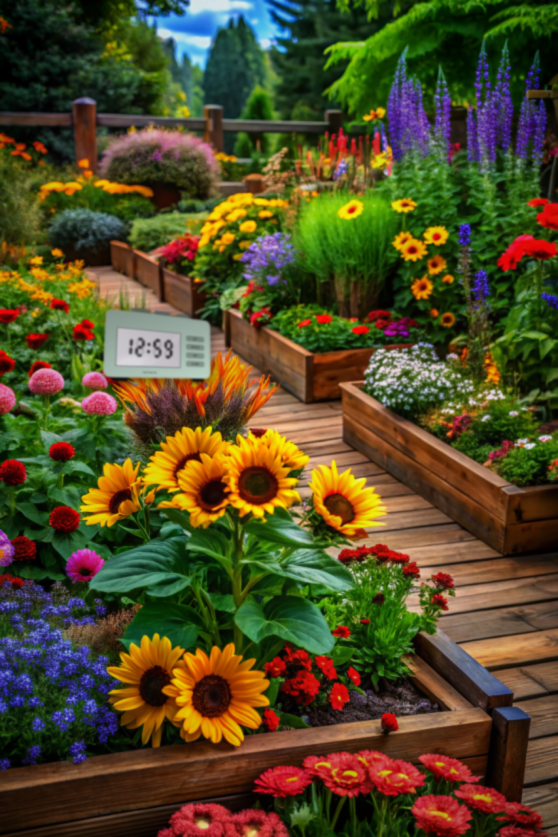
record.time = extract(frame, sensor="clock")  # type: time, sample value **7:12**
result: **12:59**
